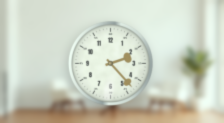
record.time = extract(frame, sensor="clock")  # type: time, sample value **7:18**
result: **2:23**
